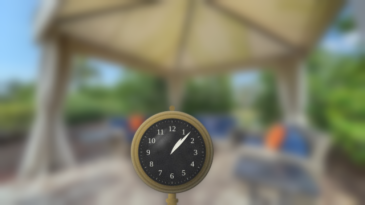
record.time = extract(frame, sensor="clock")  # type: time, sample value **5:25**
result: **1:07**
